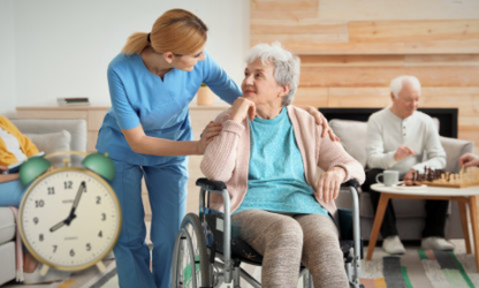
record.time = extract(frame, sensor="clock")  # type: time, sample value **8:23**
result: **8:04**
